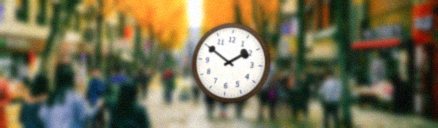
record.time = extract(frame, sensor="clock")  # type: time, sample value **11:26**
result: **1:50**
